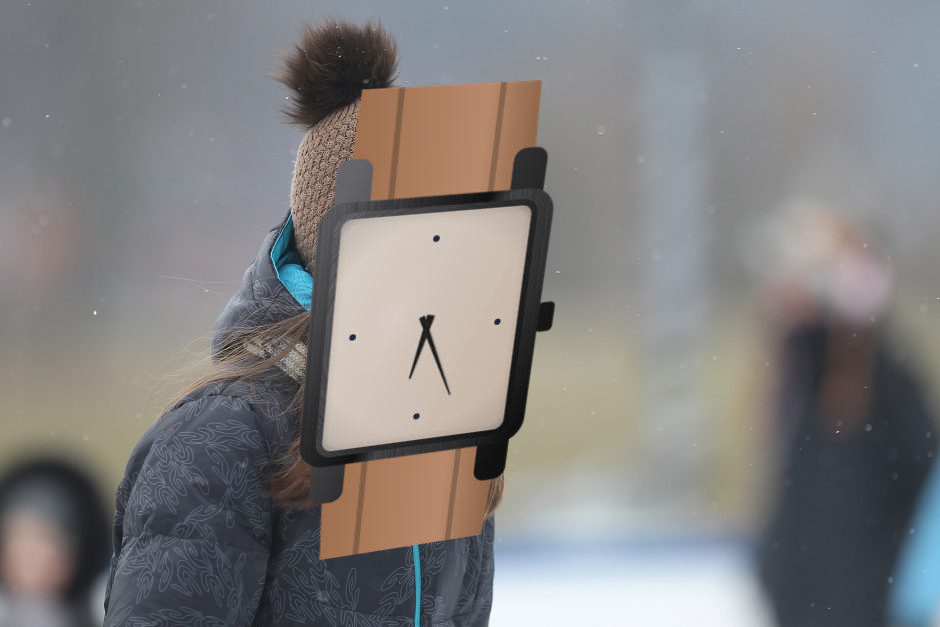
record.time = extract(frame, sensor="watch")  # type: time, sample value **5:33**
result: **6:26**
